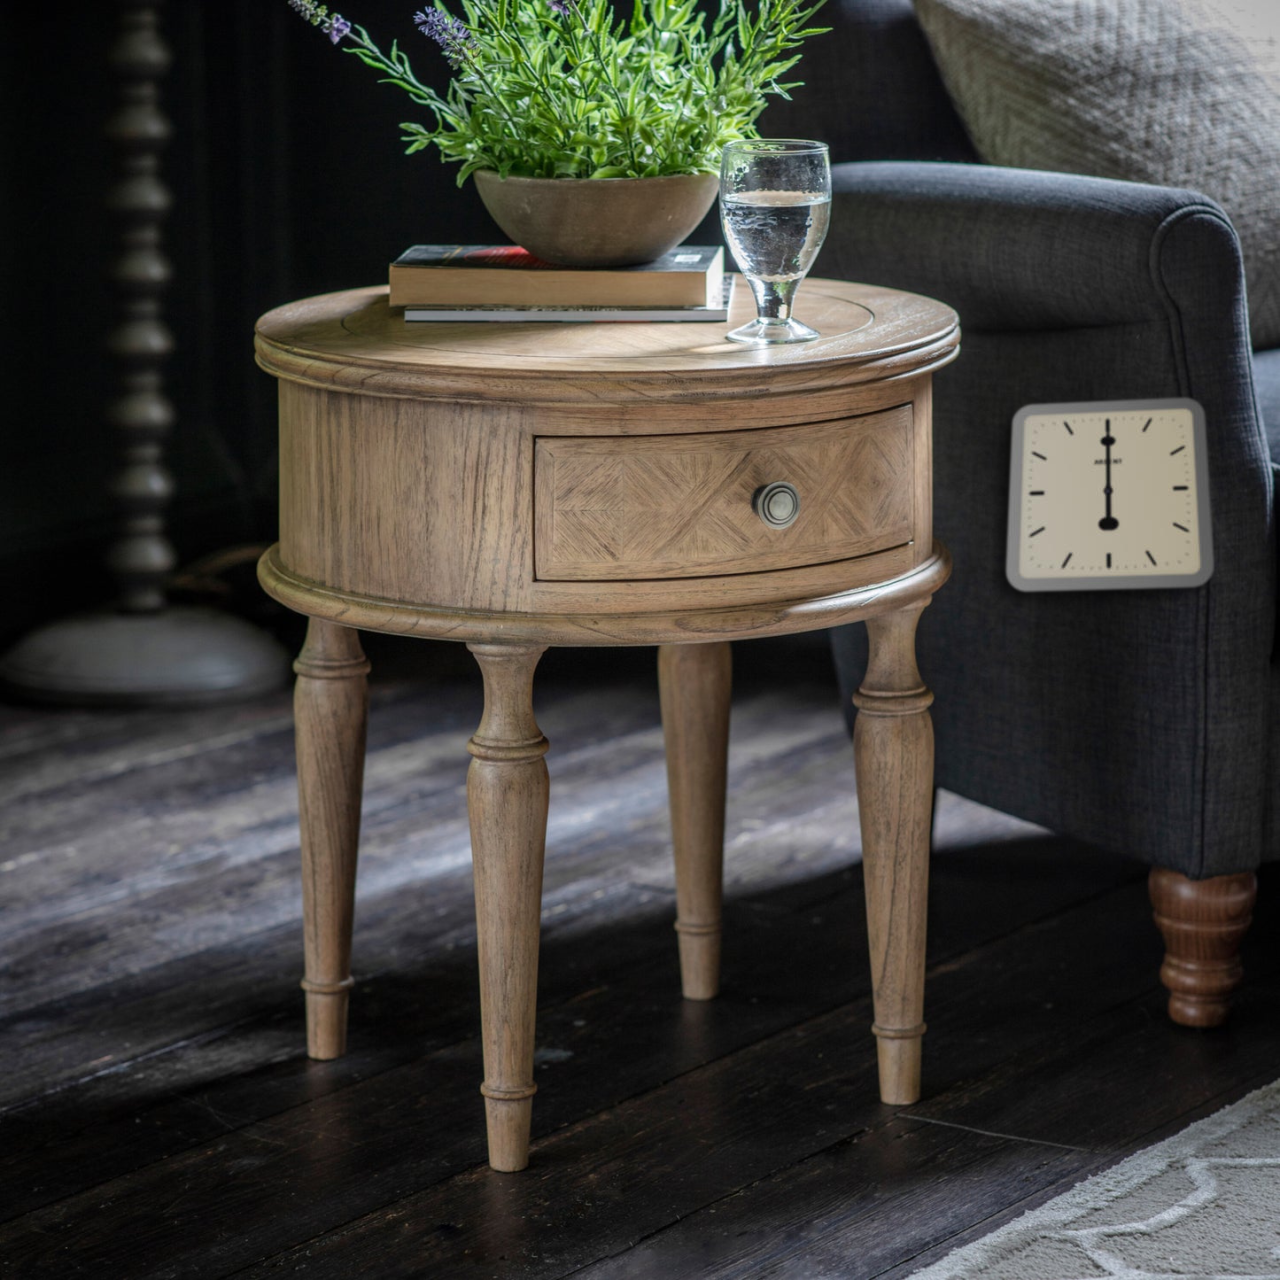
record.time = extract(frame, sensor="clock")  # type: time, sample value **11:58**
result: **6:00**
